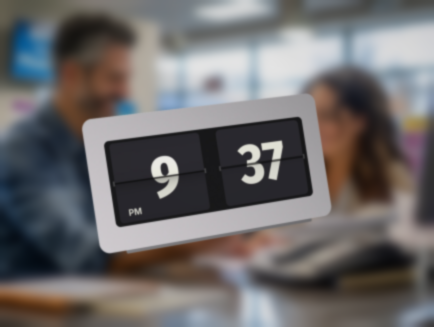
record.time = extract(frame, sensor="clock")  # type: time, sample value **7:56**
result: **9:37**
